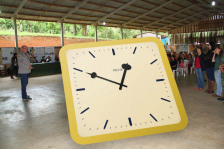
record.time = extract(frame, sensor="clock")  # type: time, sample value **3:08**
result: **12:50**
